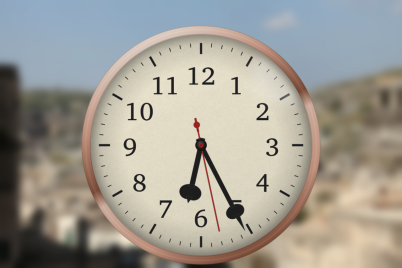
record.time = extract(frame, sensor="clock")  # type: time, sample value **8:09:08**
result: **6:25:28**
